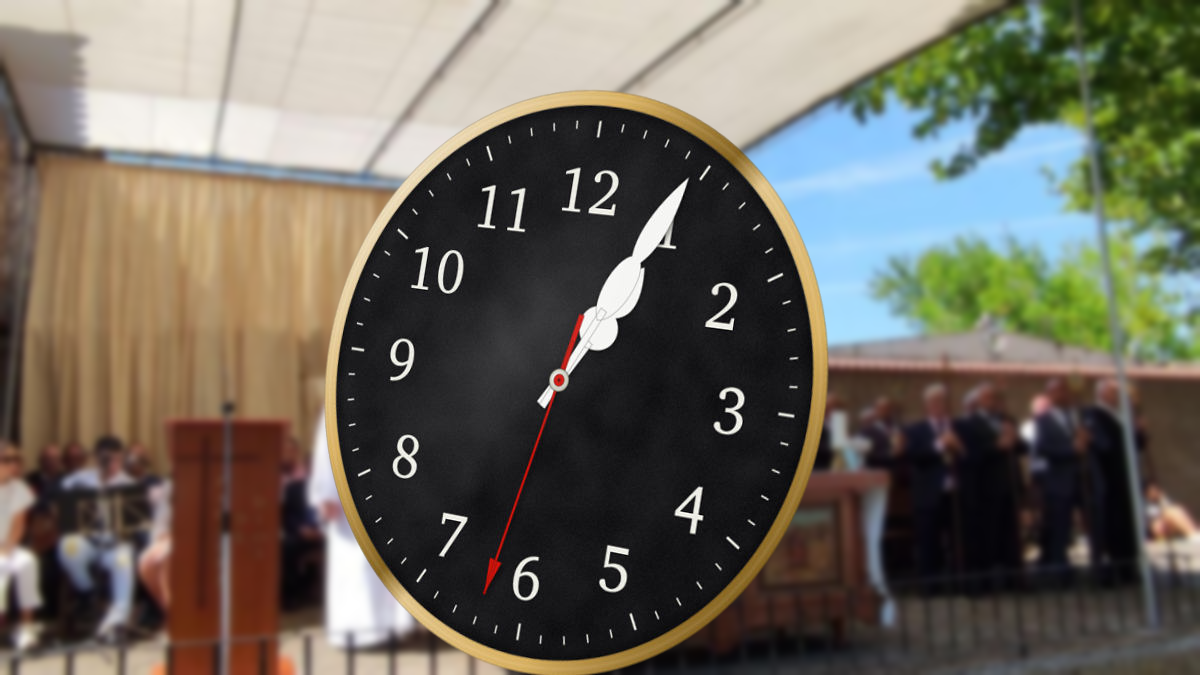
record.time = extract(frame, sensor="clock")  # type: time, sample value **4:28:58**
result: **1:04:32**
